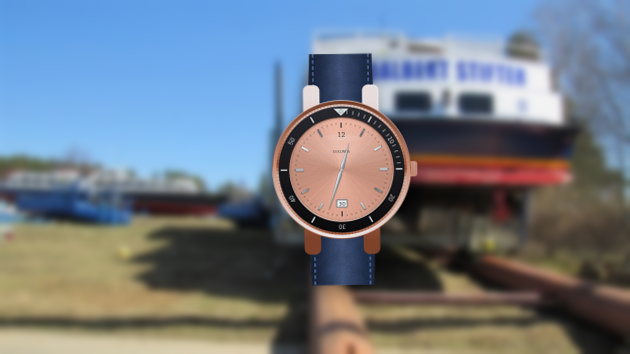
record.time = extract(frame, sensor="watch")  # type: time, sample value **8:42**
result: **12:33**
